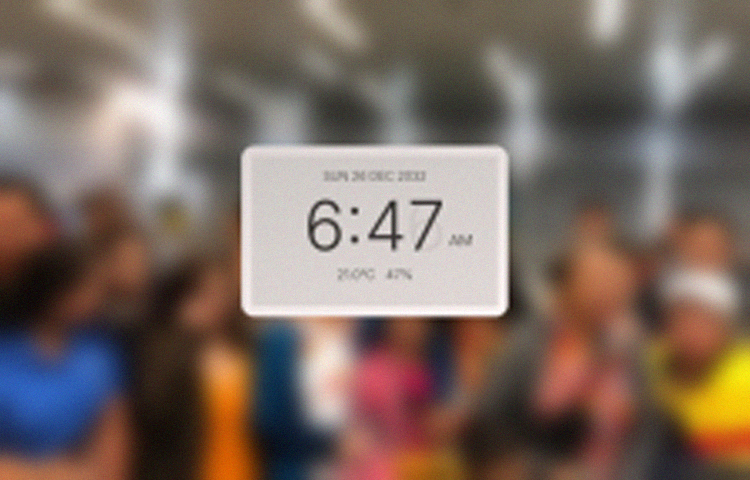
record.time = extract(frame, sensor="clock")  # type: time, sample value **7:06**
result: **6:47**
